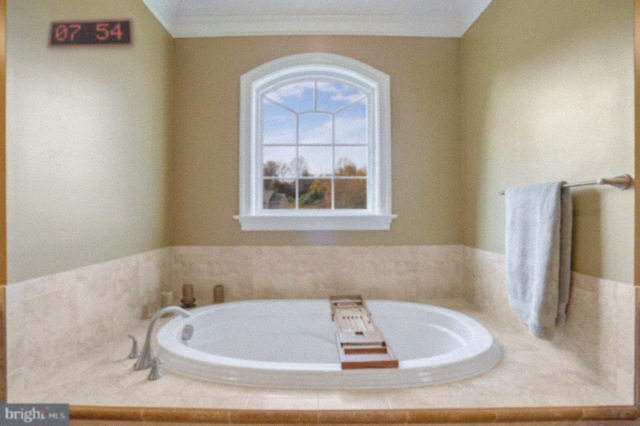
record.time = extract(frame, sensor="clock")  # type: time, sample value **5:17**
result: **7:54**
